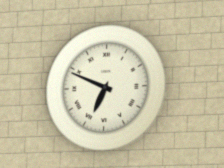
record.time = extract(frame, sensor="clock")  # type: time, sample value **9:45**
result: **6:49**
